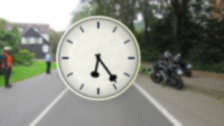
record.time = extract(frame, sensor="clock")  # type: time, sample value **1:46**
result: **6:24**
